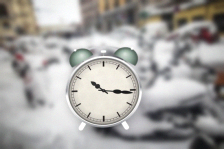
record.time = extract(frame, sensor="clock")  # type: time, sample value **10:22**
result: **10:16**
